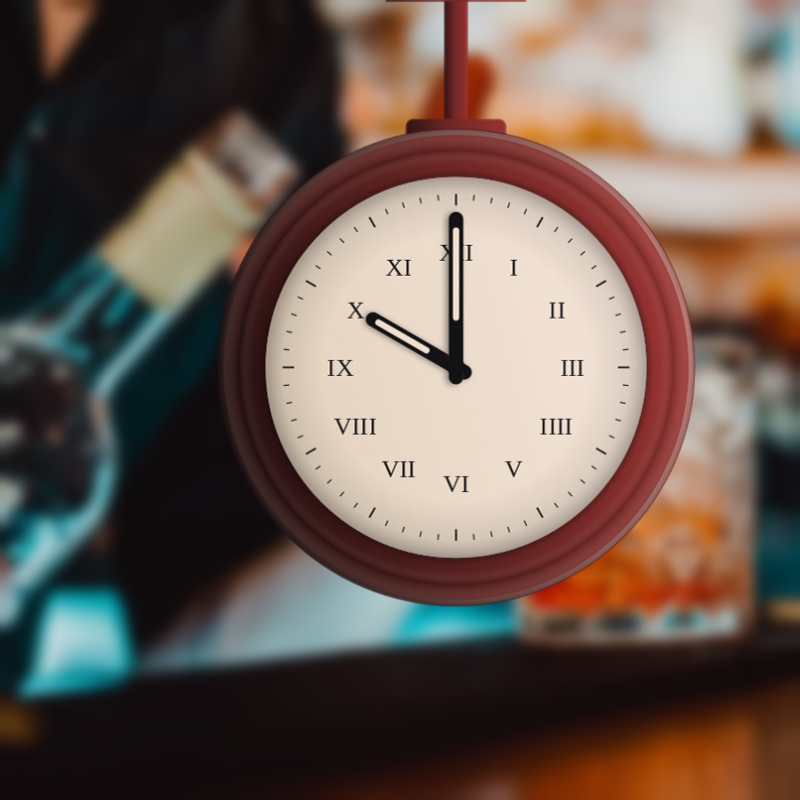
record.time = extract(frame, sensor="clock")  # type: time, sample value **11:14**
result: **10:00**
